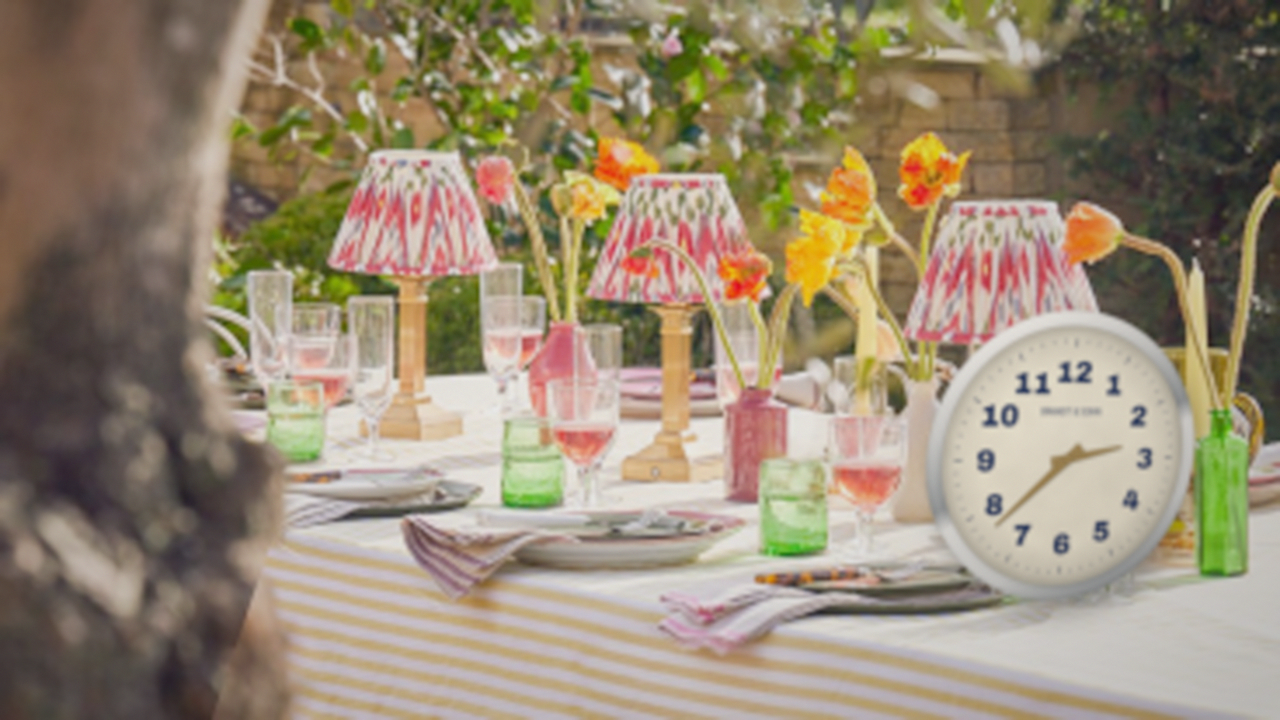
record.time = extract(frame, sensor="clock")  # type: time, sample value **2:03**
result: **2:38**
